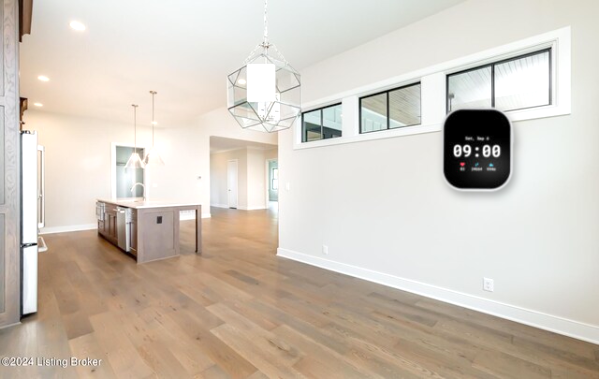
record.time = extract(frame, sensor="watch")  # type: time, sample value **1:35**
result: **9:00**
